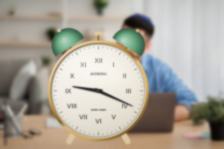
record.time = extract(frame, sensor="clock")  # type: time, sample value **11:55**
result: **9:19**
